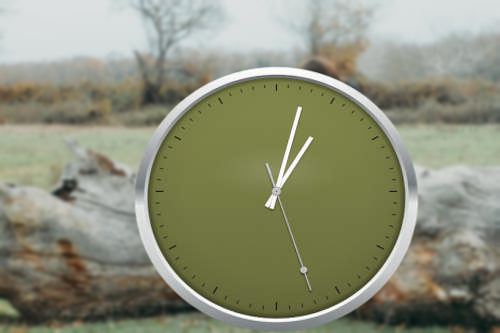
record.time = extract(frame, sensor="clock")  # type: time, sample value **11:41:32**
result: **1:02:27**
